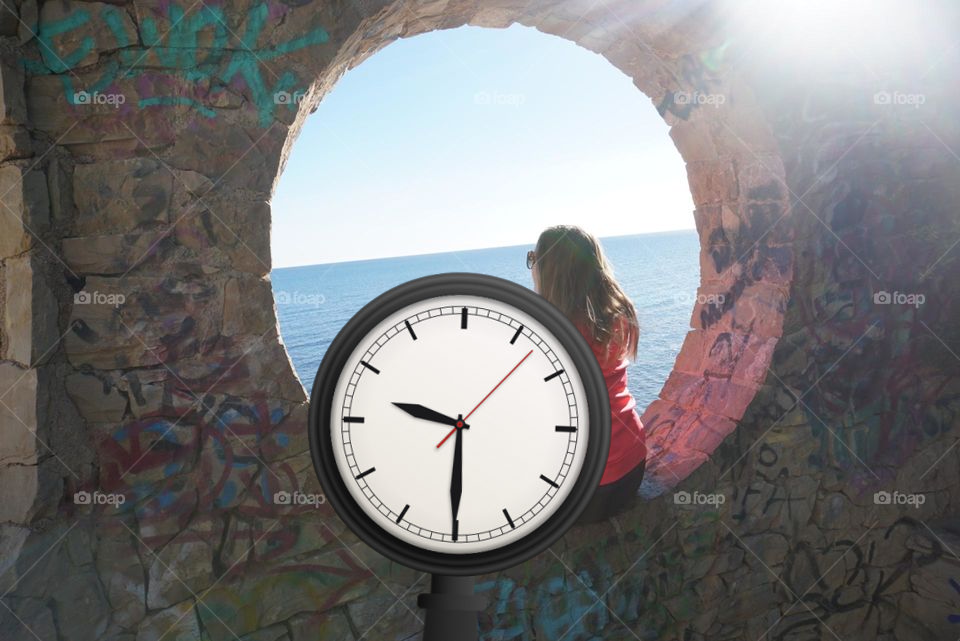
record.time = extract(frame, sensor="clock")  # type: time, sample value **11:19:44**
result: **9:30:07**
